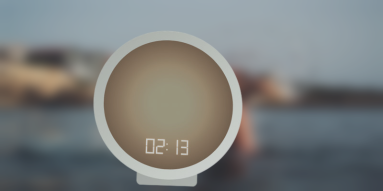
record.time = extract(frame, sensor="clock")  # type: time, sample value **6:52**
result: **2:13**
